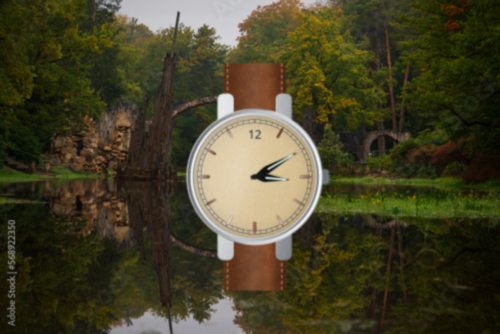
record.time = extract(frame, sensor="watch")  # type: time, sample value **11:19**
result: **3:10**
